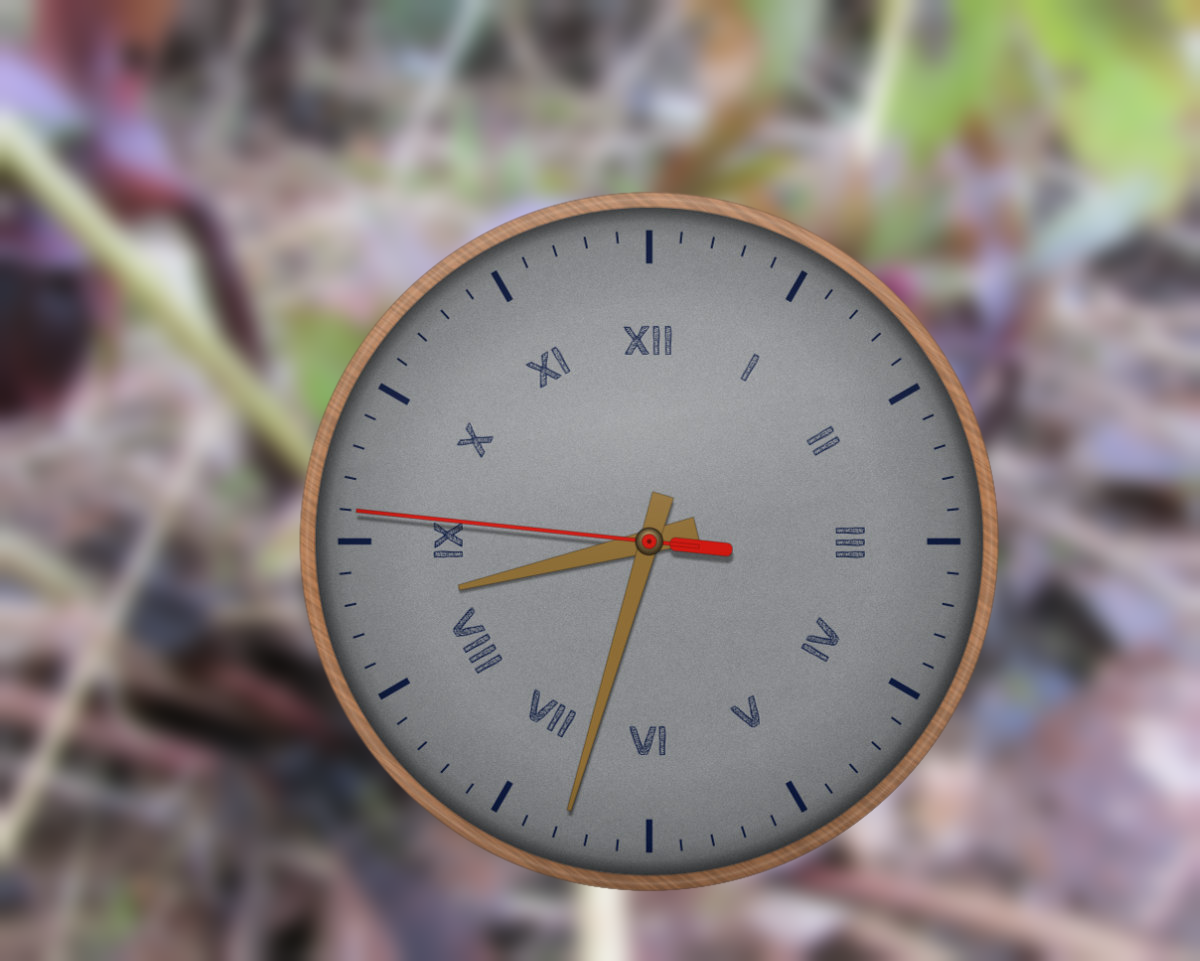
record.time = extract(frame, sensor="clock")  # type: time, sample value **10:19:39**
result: **8:32:46**
